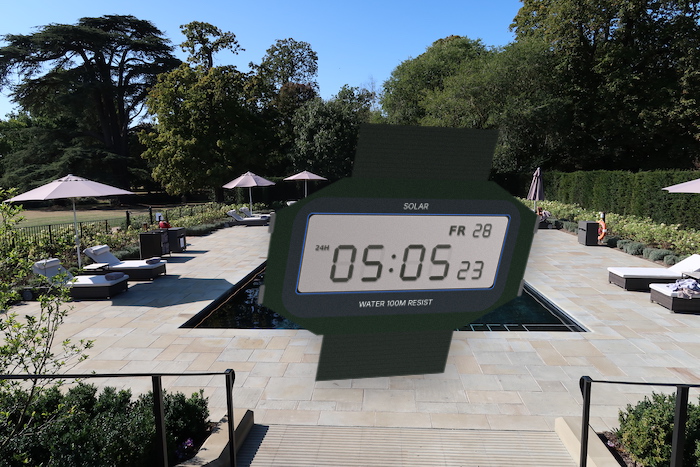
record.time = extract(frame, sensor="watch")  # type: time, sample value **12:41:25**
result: **5:05:23**
